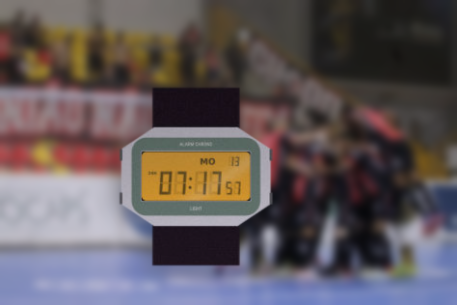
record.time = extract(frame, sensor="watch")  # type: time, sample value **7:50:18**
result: **7:17:57**
